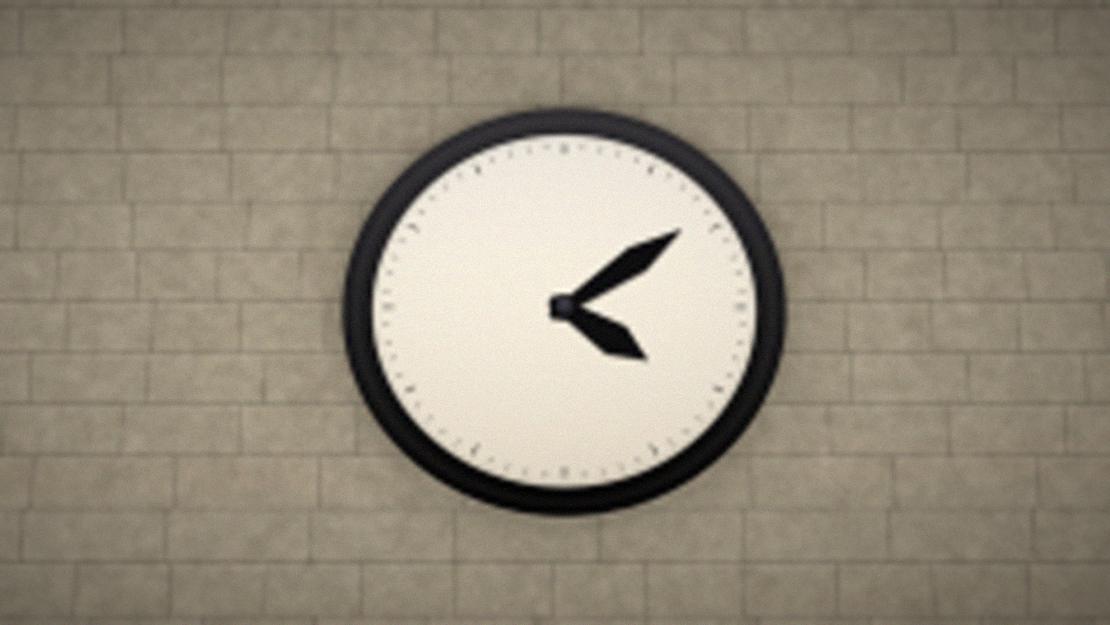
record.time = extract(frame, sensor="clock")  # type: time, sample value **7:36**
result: **4:09**
